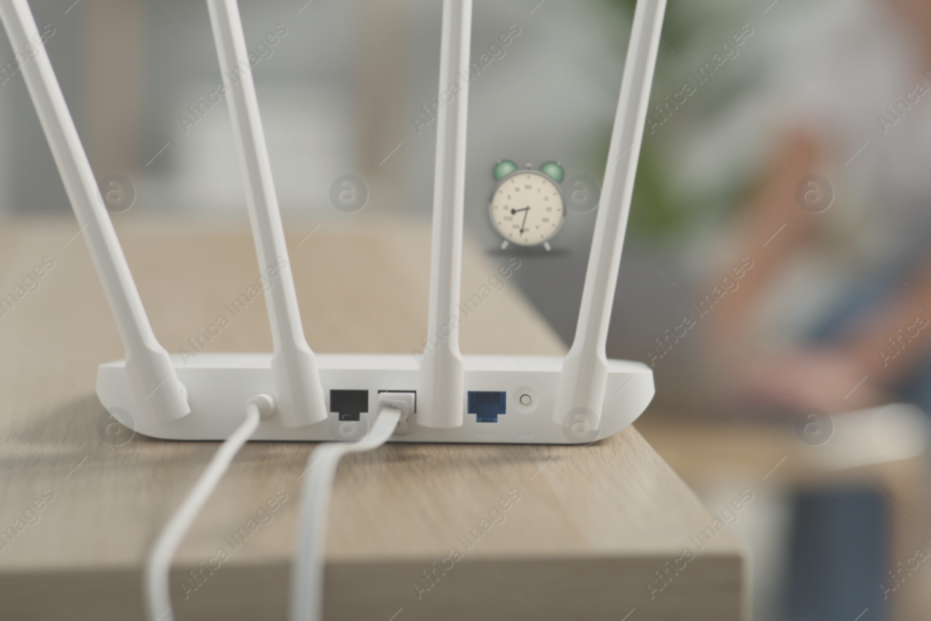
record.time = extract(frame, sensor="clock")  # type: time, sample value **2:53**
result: **8:32**
